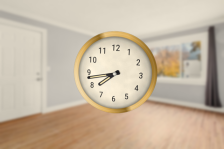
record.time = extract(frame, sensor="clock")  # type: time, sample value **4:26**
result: **7:43**
